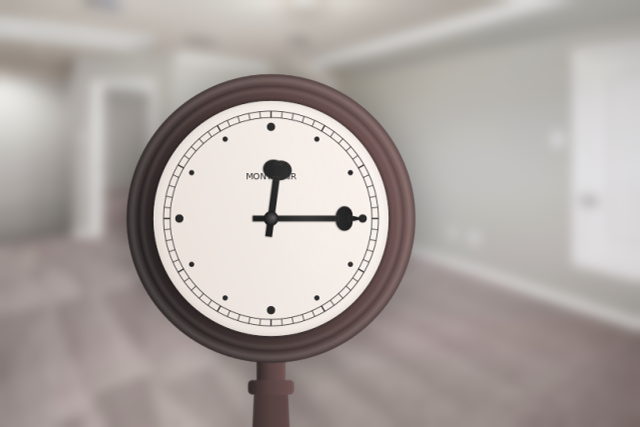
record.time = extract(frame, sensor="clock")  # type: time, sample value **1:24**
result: **12:15**
